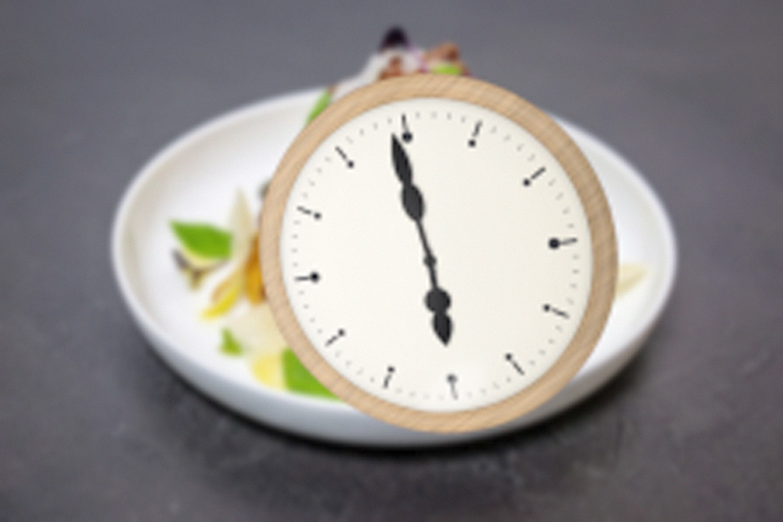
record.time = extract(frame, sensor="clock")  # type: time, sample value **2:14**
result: **5:59**
